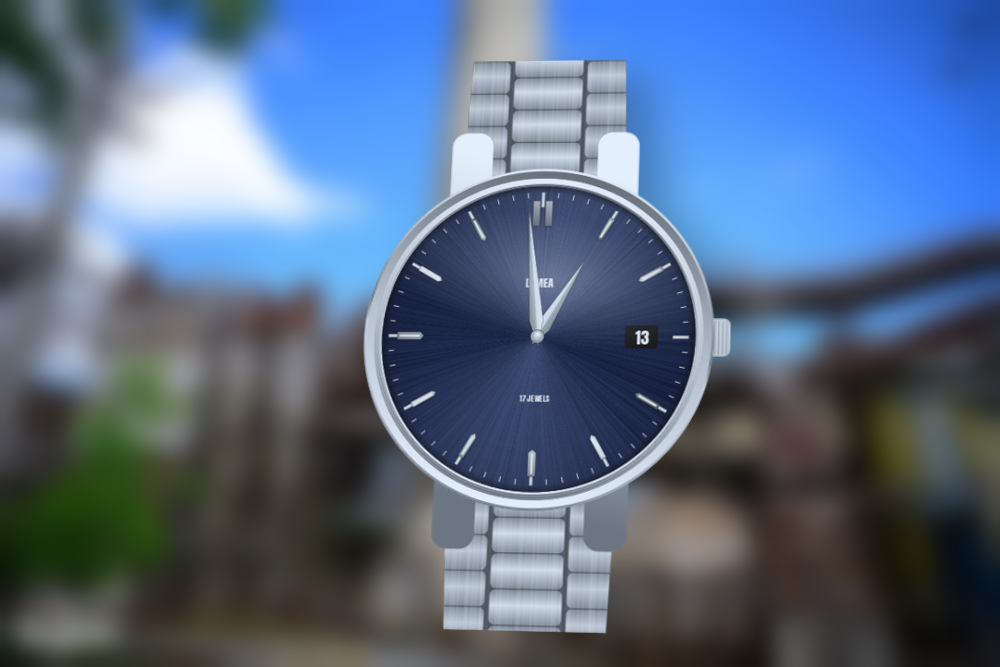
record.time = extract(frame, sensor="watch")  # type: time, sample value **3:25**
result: **12:59**
